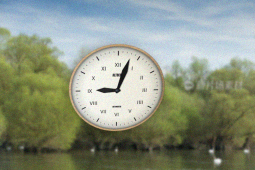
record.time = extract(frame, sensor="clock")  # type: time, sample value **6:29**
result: **9:03**
